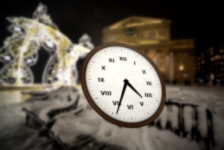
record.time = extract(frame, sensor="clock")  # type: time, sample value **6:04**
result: **4:34**
